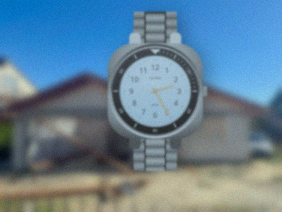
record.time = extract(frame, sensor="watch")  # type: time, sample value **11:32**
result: **2:25**
